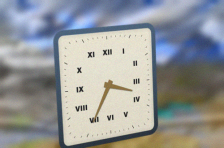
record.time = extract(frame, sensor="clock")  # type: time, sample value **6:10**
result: **3:35**
